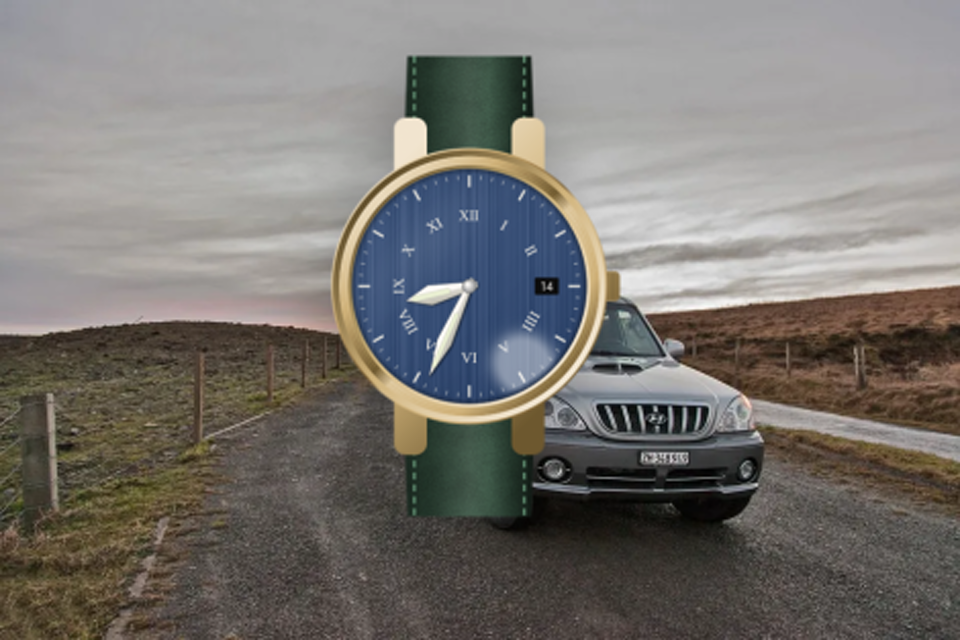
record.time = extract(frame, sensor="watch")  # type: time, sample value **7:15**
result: **8:34**
